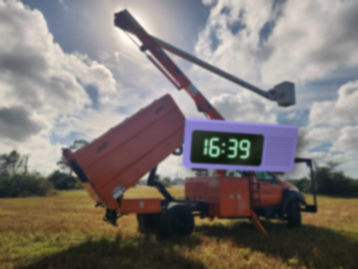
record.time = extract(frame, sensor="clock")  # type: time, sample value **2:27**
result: **16:39**
